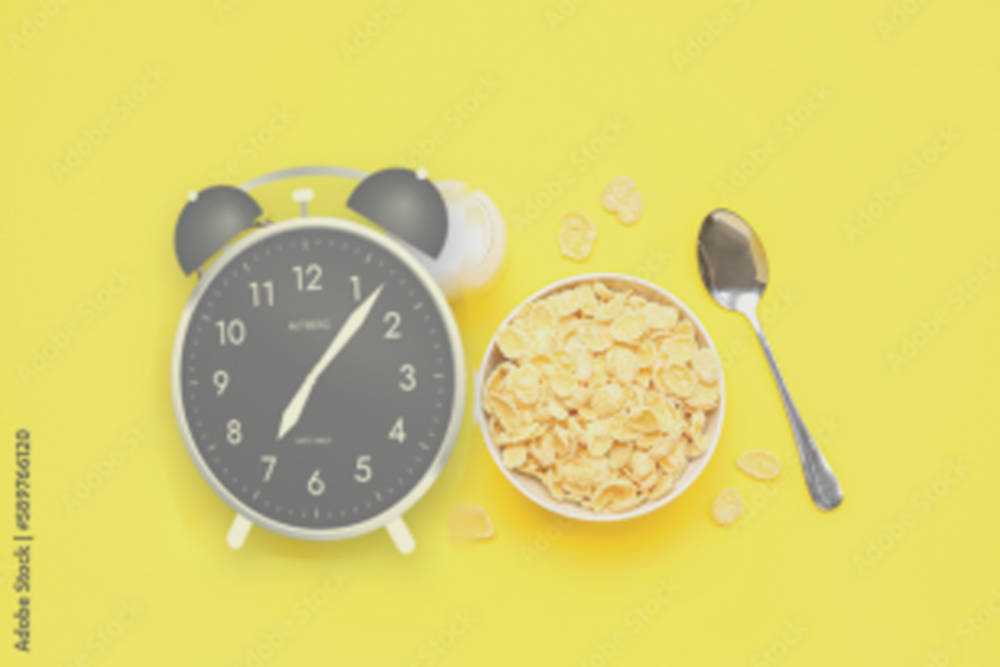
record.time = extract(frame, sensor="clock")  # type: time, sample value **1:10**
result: **7:07**
